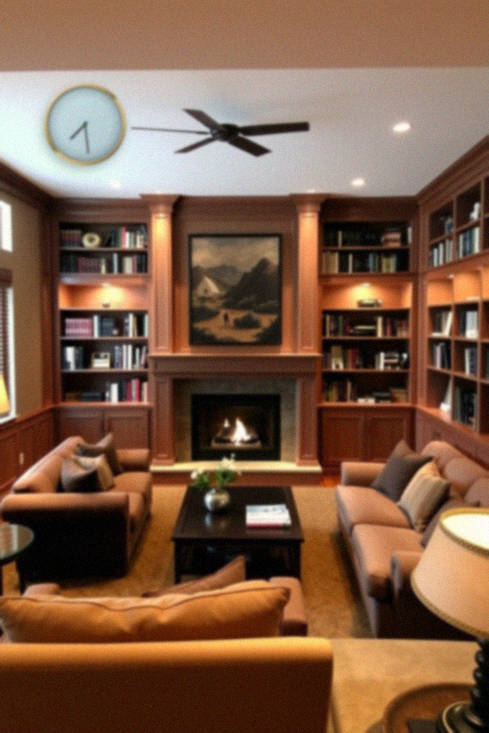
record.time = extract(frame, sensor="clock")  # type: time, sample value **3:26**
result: **7:29**
